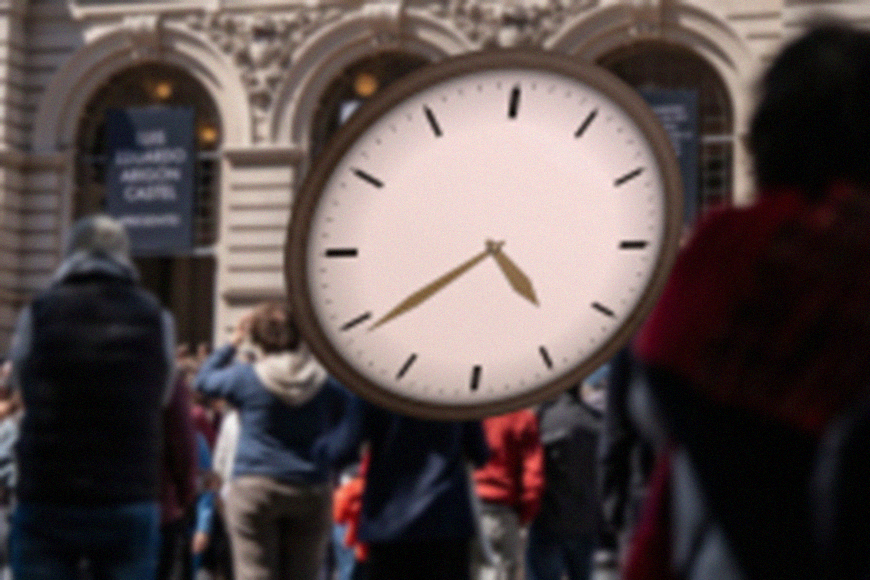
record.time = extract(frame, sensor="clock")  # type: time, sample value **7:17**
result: **4:39**
